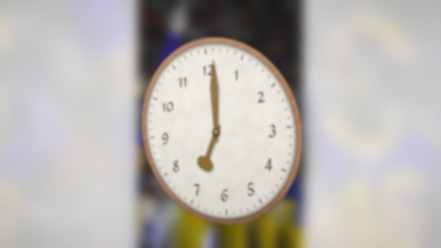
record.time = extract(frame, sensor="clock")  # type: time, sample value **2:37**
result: **7:01**
